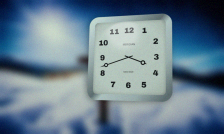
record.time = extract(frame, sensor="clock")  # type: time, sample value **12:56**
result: **3:42**
